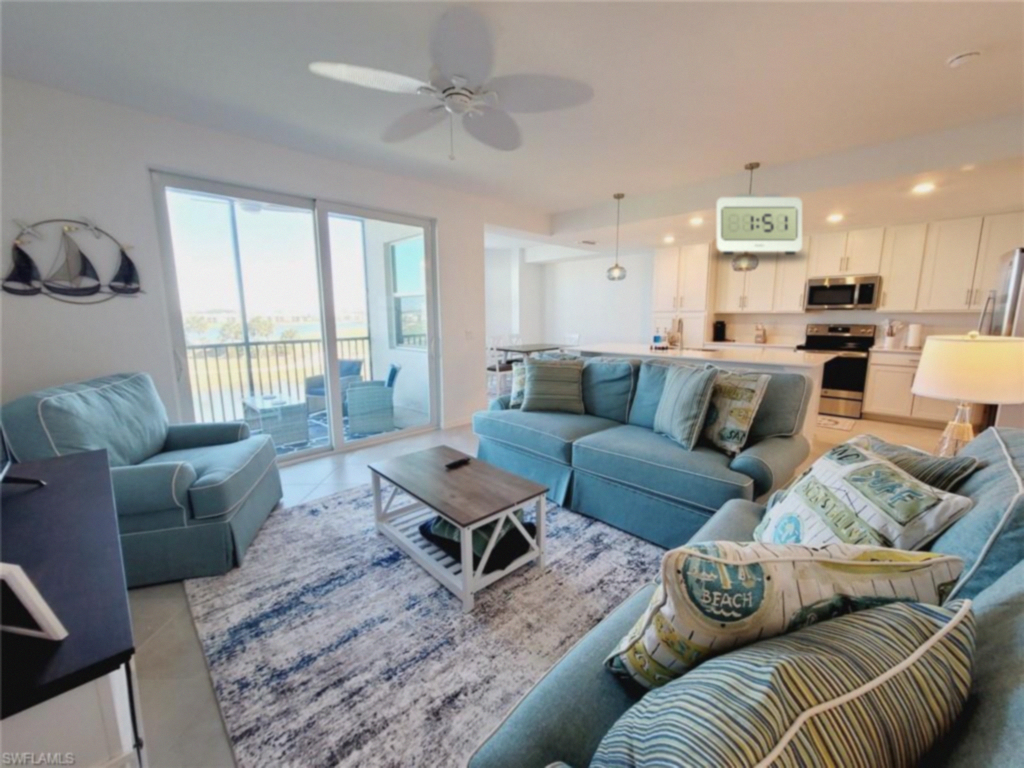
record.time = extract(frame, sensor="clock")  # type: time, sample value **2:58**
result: **1:51**
